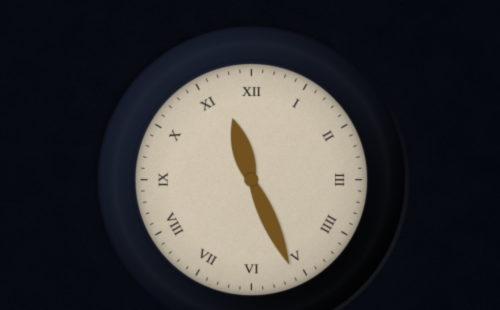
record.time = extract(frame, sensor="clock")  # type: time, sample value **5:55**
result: **11:26**
